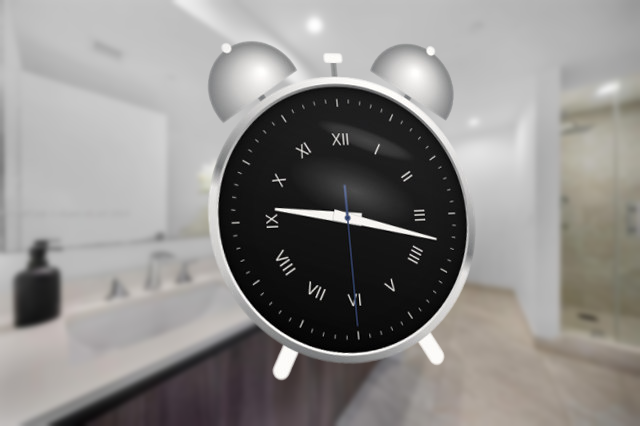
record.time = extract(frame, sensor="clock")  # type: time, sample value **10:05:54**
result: **9:17:30**
